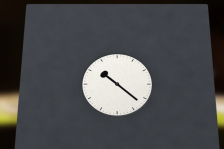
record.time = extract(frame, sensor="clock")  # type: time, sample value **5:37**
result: **10:22**
